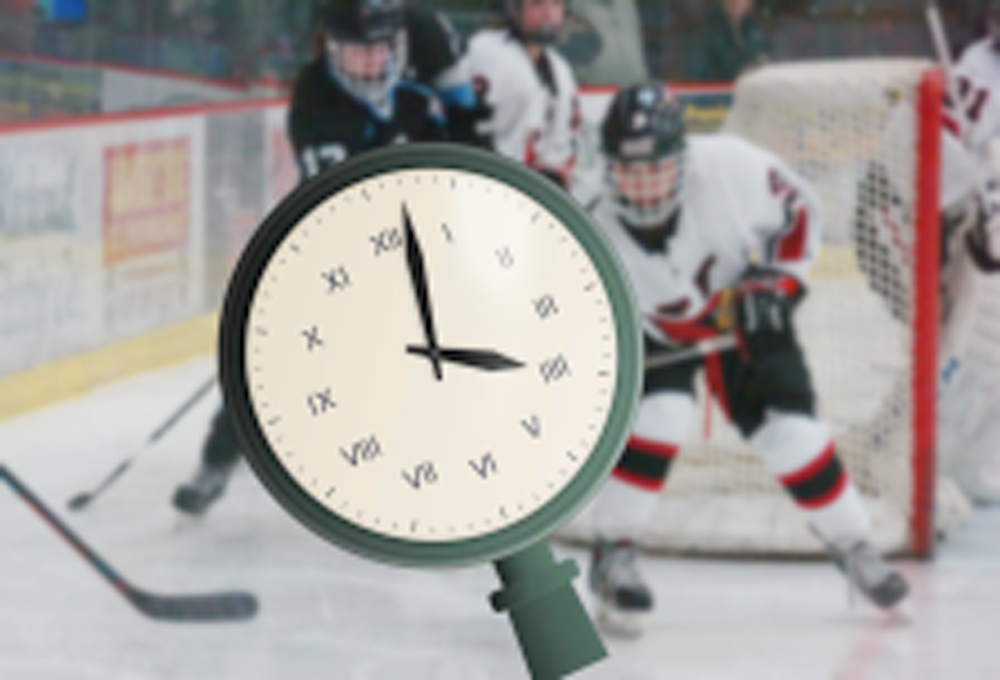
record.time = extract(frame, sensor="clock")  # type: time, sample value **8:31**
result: **4:02**
